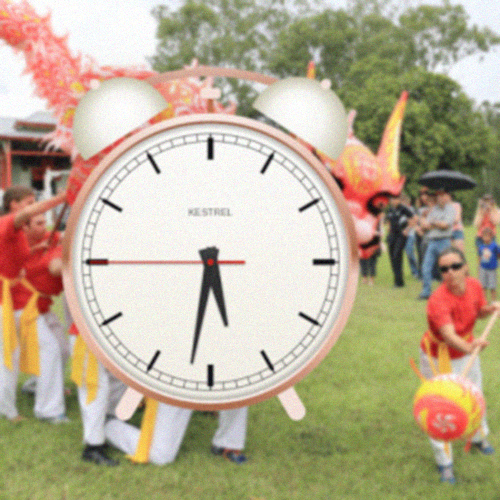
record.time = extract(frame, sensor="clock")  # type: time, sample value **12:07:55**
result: **5:31:45**
